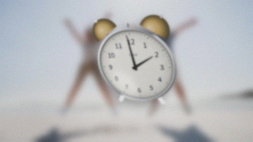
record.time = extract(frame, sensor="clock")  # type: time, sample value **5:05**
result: **1:59**
